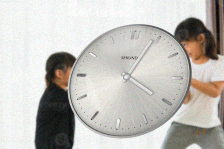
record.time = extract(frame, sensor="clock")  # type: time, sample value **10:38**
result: **4:04**
